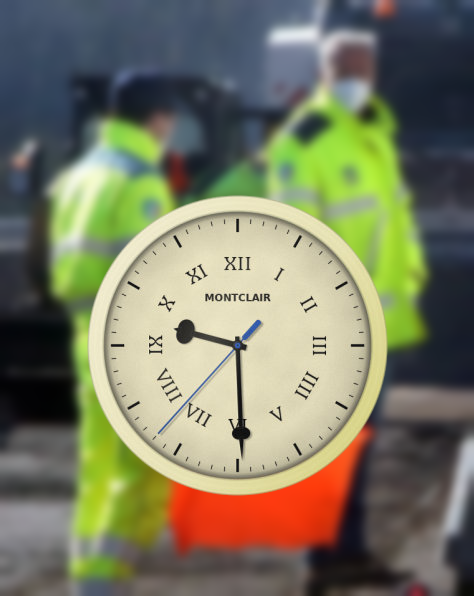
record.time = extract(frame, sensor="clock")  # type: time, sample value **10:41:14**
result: **9:29:37**
